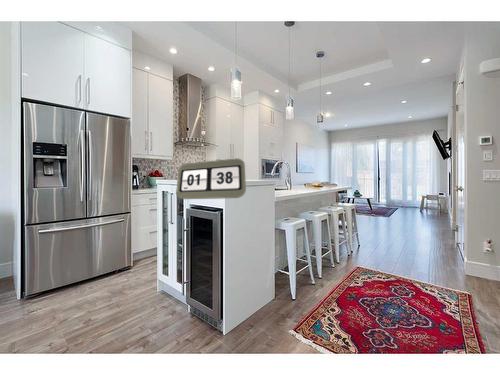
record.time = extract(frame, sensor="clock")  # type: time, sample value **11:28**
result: **1:38**
